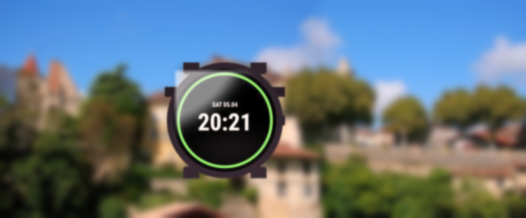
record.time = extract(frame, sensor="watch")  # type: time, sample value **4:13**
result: **20:21**
